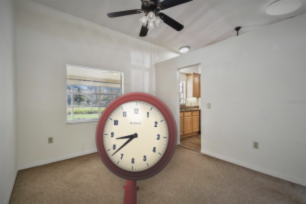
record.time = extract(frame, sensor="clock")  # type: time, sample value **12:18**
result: **8:38**
